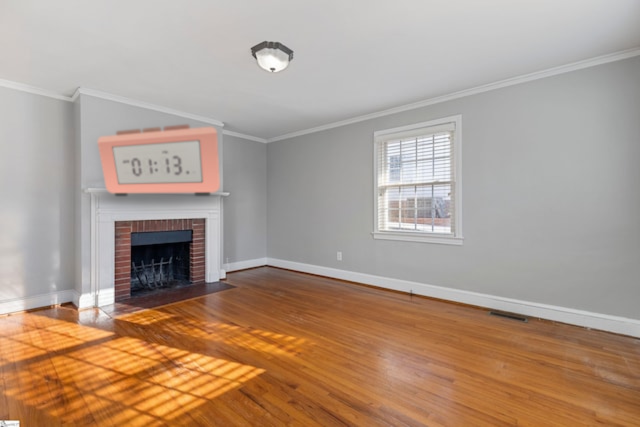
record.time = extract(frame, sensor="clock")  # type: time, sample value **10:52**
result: **1:13**
